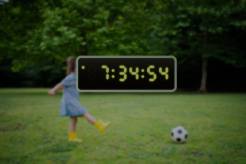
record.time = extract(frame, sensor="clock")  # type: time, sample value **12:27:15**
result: **7:34:54**
